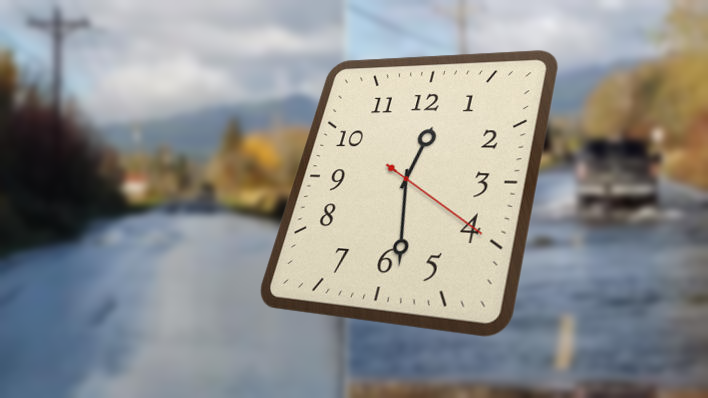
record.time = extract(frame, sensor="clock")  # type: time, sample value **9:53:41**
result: **12:28:20**
